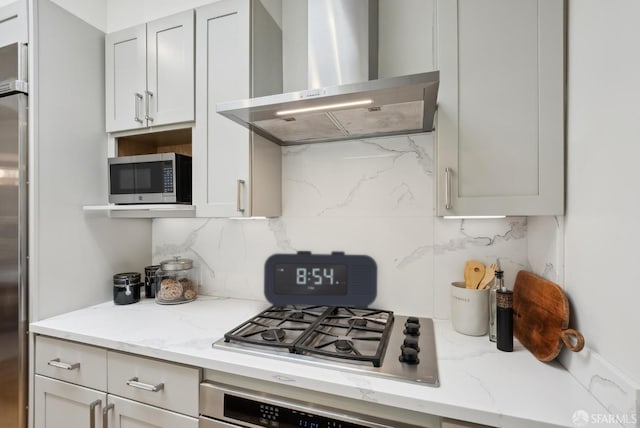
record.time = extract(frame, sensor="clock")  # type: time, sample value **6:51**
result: **8:54**
